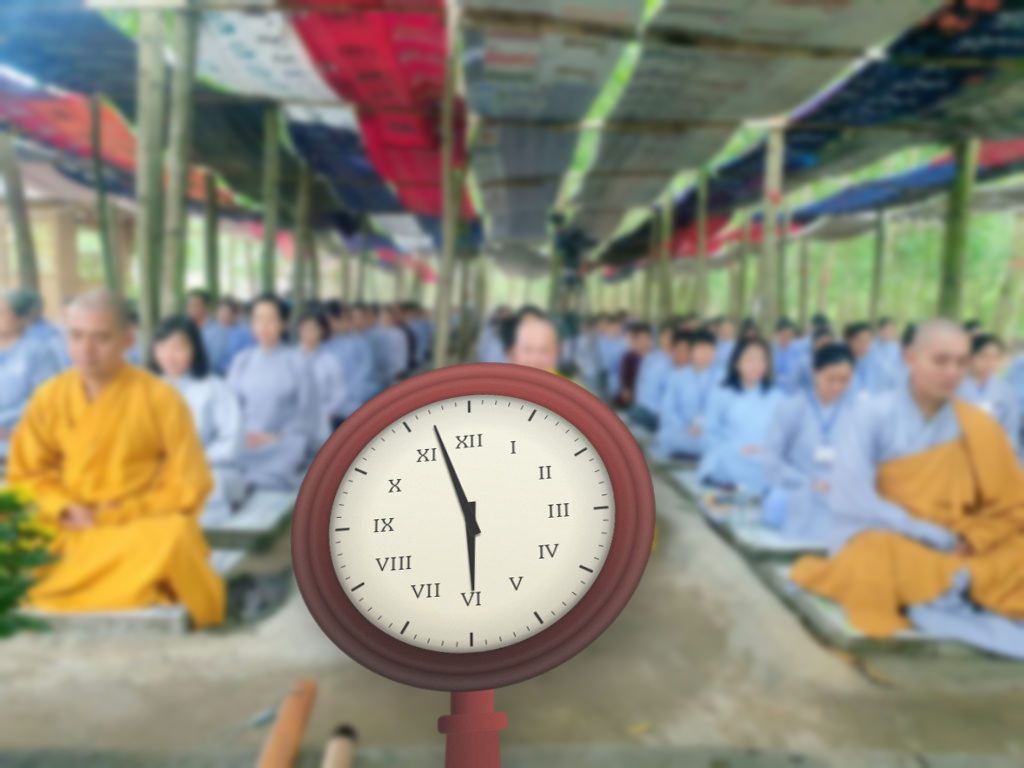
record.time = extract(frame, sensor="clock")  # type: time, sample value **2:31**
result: **5:57**
